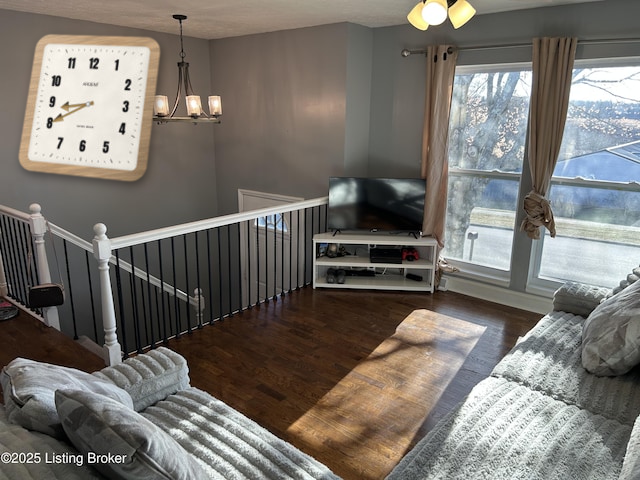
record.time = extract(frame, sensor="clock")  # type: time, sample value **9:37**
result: **8:40**
